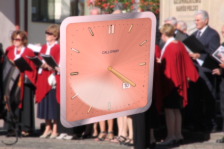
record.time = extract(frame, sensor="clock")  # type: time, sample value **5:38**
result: **4:21**
